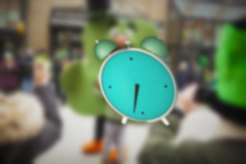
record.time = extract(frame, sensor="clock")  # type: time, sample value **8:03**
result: **6:33**
